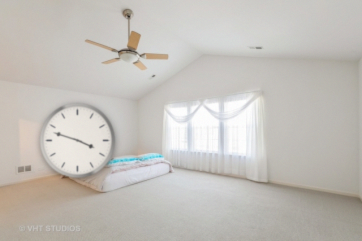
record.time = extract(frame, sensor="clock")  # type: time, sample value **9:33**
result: **3:48**
